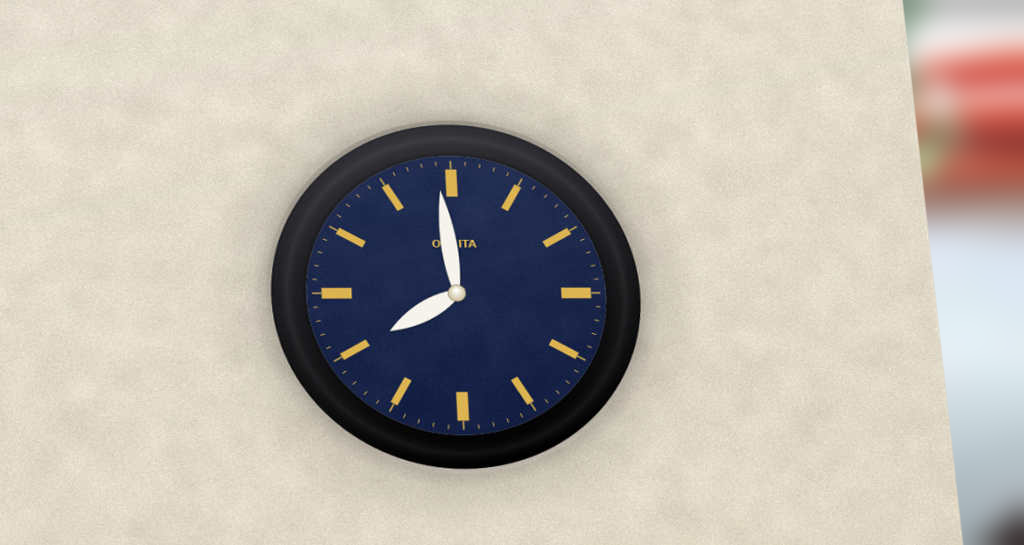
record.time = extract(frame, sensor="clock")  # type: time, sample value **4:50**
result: **7:59**
